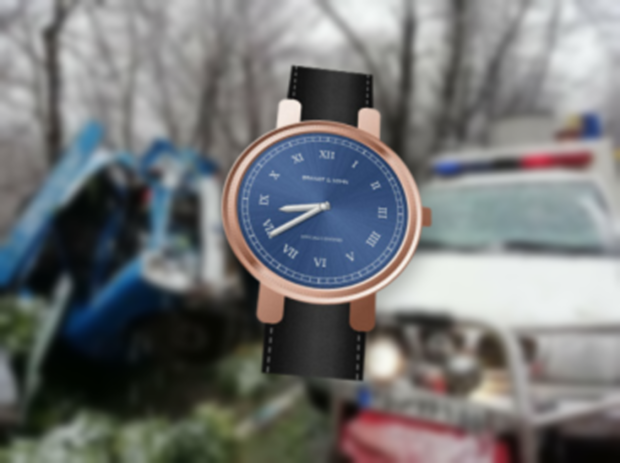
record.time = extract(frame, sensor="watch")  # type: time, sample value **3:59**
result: **8:39**
